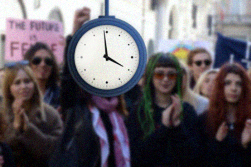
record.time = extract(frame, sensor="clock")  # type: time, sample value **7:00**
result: **3:59**
